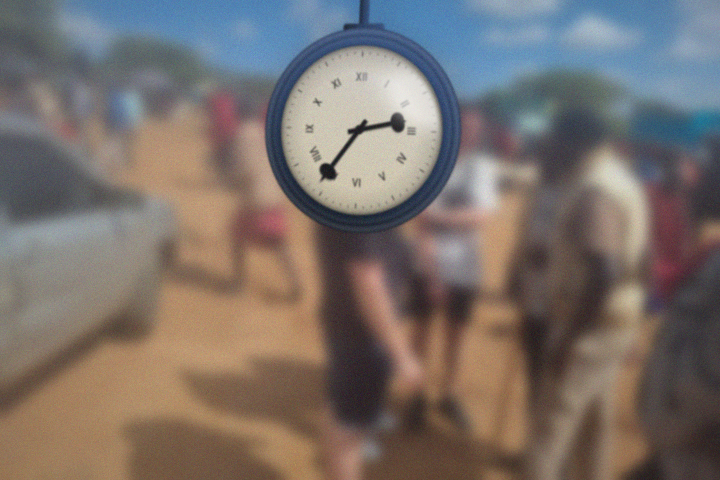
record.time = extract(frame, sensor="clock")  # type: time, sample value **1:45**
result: **2:36**
